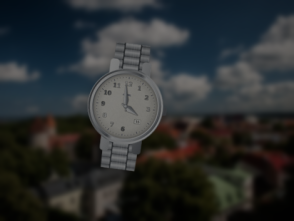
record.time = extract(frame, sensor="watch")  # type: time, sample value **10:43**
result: **3:59**
